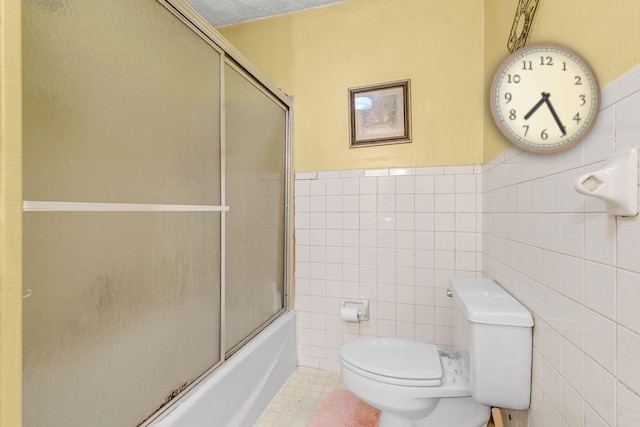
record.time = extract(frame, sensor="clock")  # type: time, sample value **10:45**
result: **7:25**
